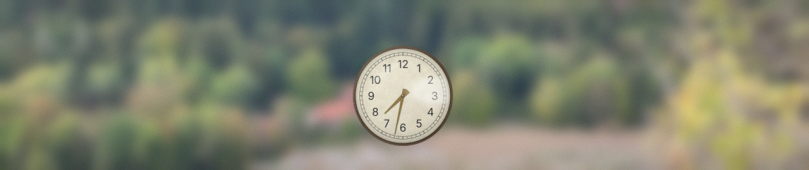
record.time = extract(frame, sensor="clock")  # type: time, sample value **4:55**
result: **7:32**
